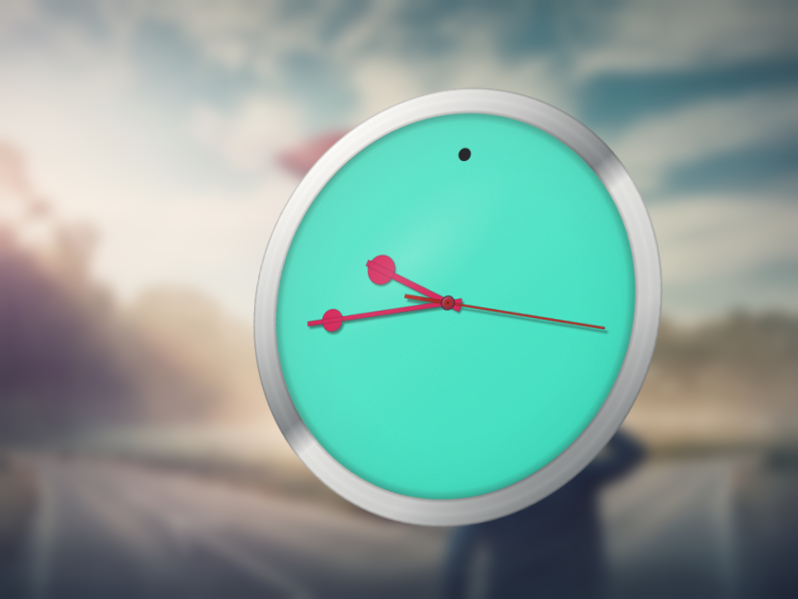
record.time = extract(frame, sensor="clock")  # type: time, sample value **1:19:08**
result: **9:43:16**
